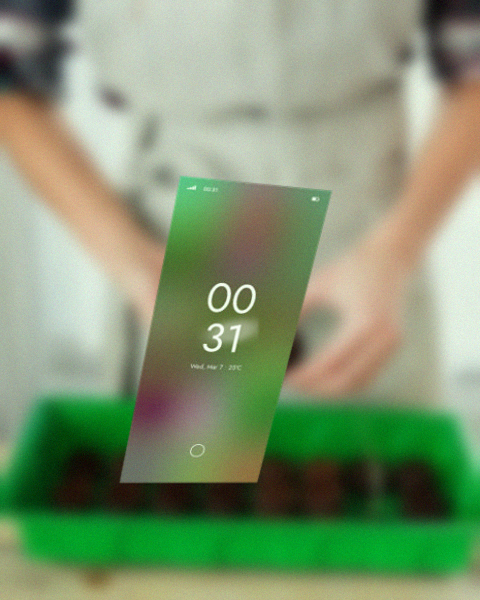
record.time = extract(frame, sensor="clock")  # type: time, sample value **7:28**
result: **0:31**
